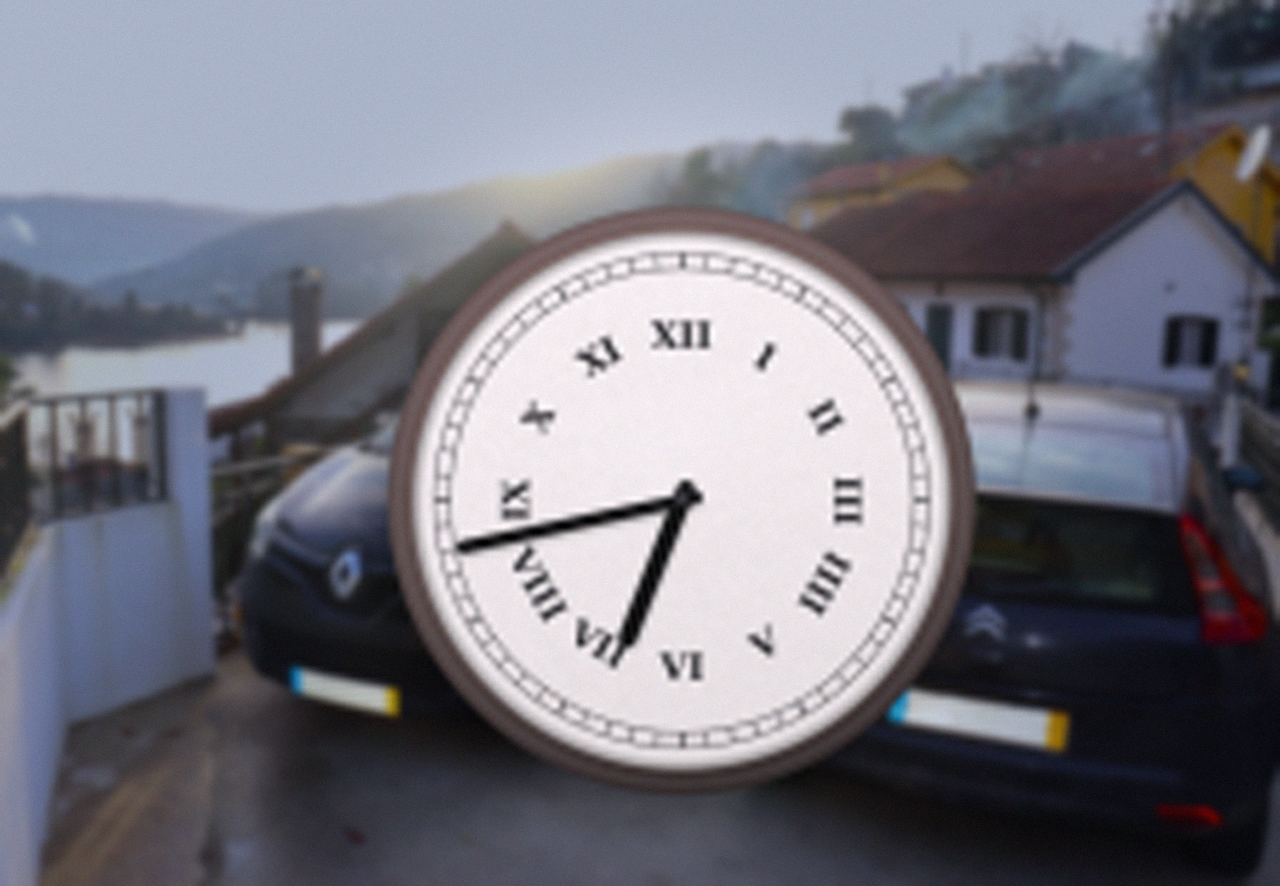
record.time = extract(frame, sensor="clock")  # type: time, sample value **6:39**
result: **6:43**
